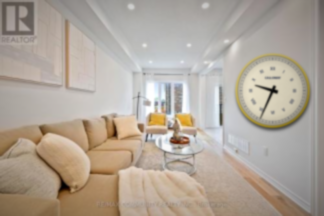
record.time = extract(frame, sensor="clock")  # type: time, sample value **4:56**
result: **9:34**
